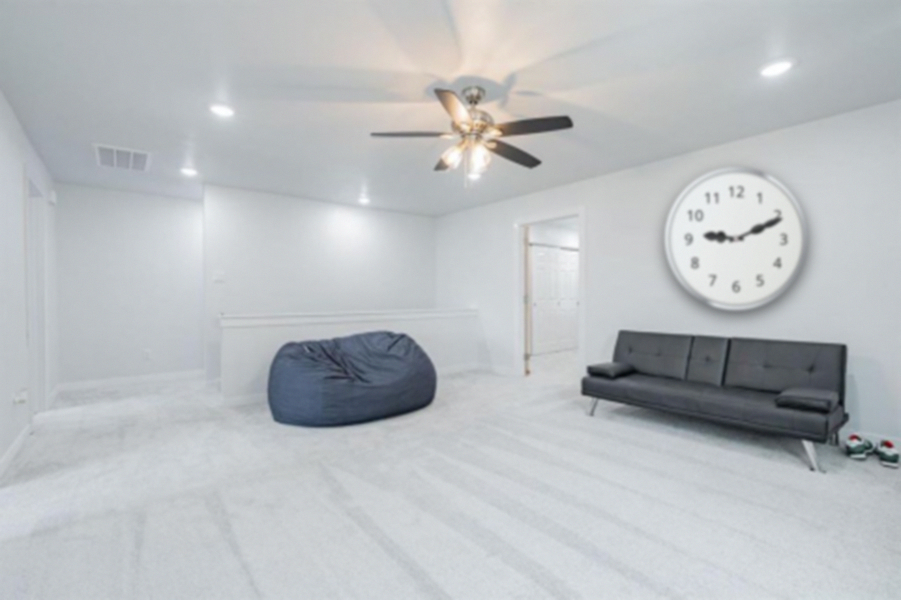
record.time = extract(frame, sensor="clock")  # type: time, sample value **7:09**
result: **9:11**
